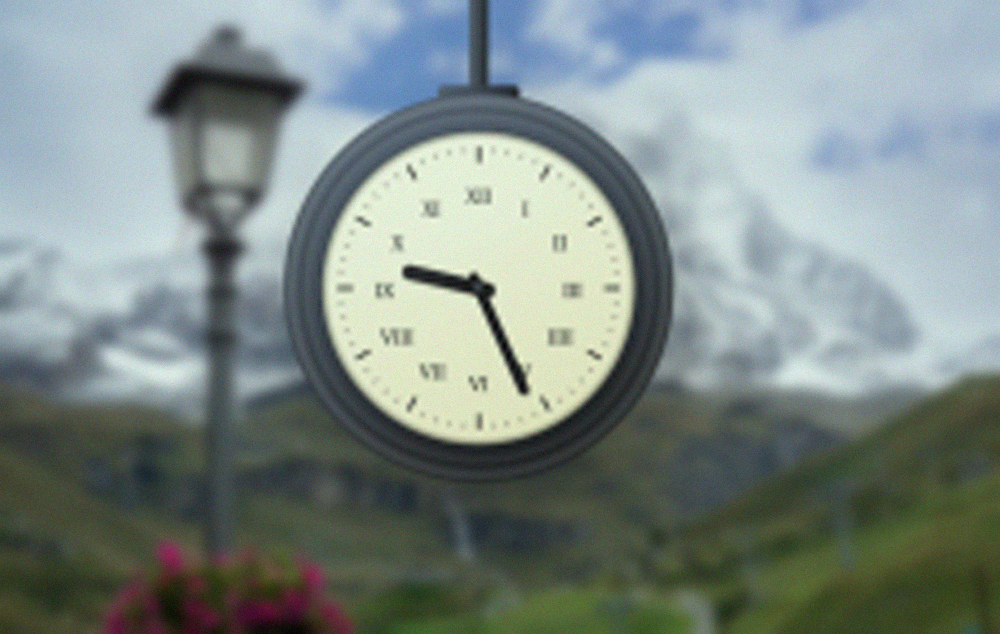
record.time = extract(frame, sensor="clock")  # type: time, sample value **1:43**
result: **9:26**
